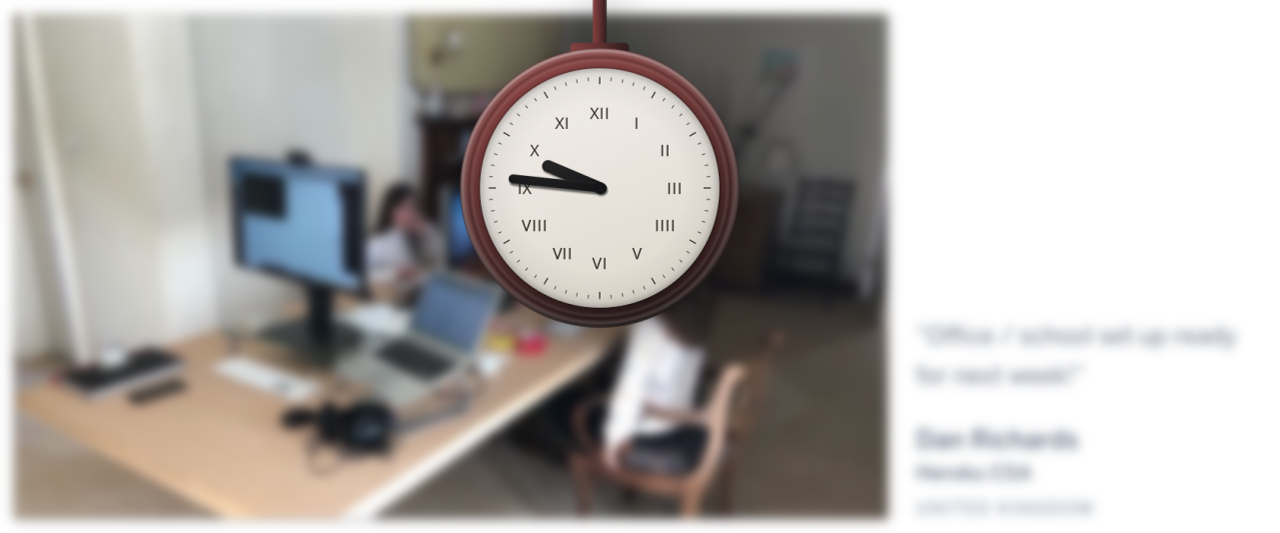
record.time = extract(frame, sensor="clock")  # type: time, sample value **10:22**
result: **9:46**
